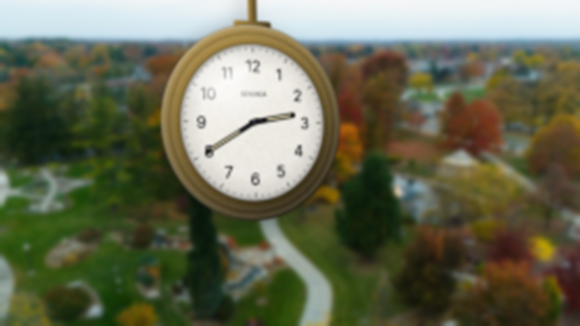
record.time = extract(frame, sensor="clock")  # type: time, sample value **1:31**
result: **2:40**
